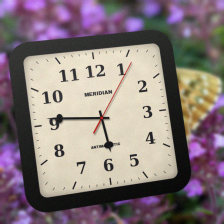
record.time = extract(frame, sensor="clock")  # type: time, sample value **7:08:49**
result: **5:46:06**
